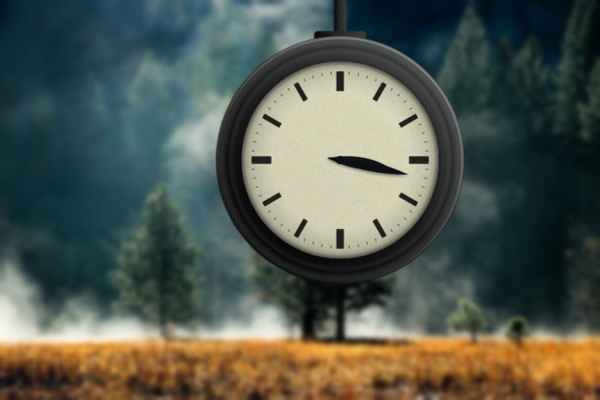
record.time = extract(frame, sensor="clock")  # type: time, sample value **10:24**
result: **3:17**
